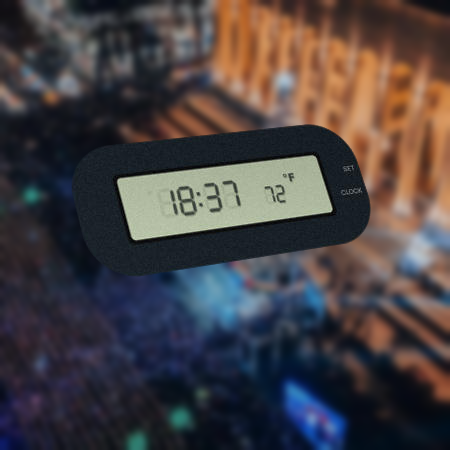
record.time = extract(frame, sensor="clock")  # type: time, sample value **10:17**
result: **18:37**
